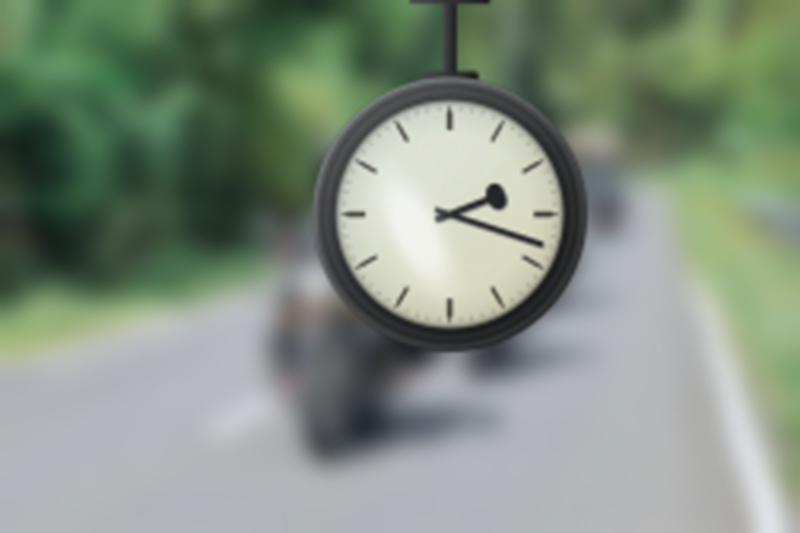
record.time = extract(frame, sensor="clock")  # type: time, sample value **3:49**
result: **2:18**
